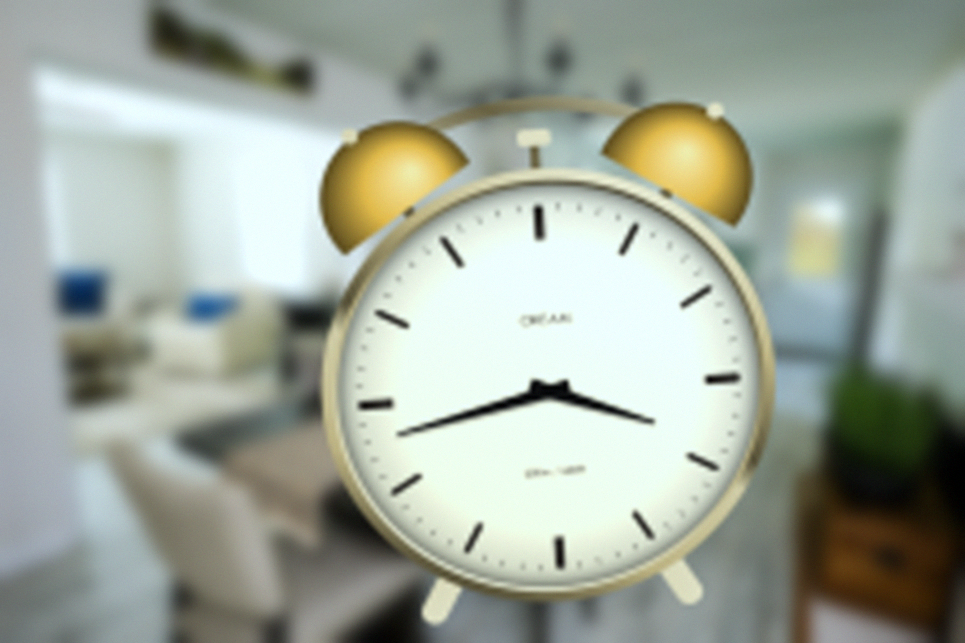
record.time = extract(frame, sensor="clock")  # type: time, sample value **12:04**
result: **3:43**
